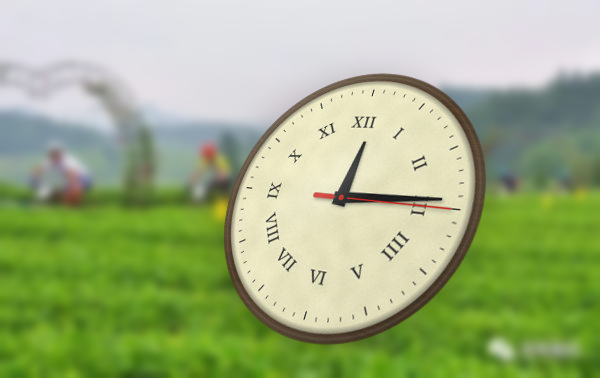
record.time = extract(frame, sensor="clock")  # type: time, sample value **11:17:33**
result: **12:14:15**
